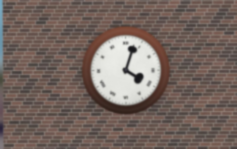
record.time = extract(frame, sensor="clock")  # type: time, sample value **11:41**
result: **4:03**
